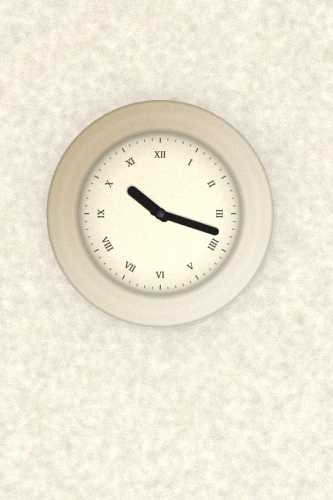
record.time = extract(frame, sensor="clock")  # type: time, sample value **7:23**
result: **10:18**
